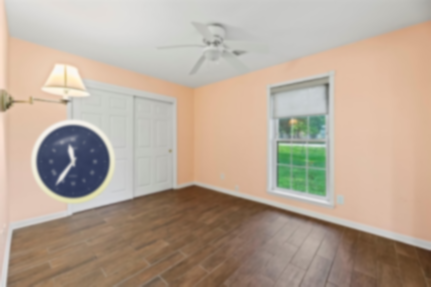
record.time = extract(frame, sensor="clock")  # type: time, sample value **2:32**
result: **11:36**
